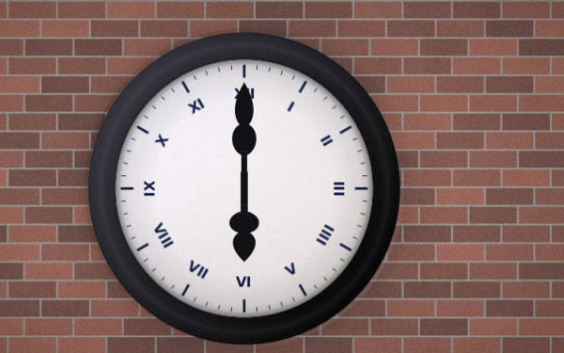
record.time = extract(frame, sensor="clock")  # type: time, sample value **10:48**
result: **6:00**
